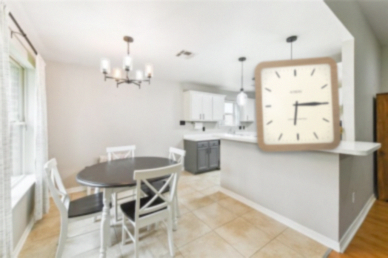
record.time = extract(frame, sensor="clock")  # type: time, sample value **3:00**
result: **6:15**
